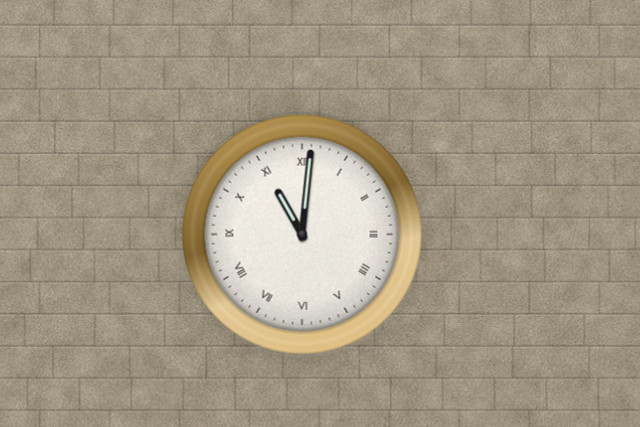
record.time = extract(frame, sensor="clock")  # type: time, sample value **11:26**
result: **11:01**
